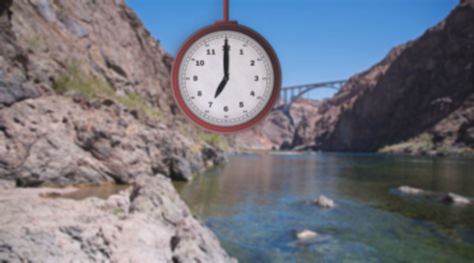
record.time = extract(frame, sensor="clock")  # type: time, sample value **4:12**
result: **7:00**
